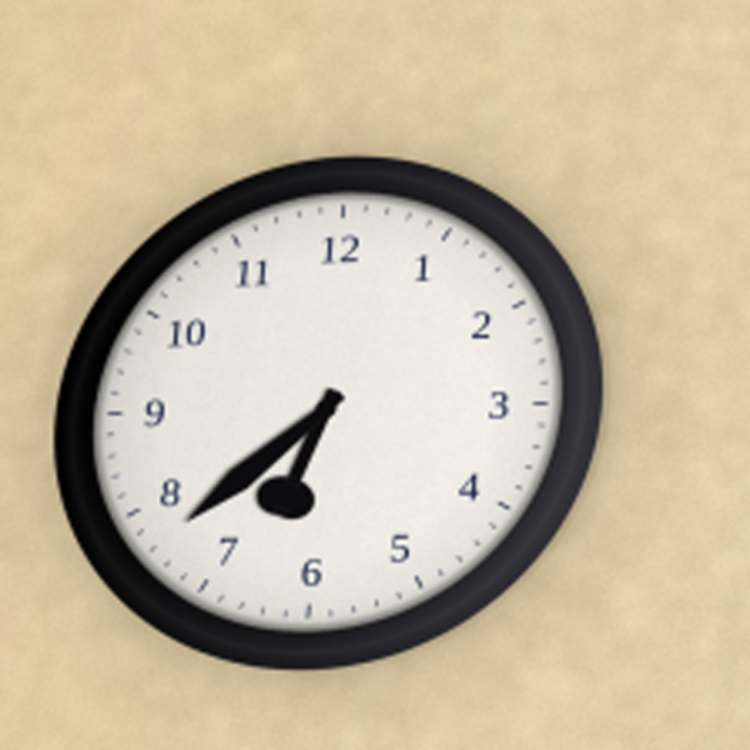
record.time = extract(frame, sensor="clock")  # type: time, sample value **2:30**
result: **6:38**
